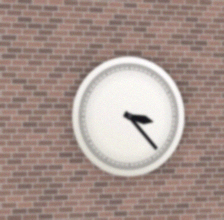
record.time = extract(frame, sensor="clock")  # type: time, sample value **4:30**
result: **3:23**
